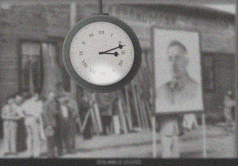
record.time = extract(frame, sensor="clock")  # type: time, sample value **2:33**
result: **3:12**
